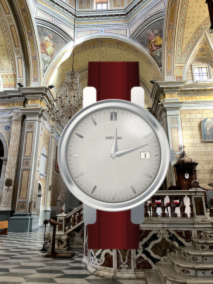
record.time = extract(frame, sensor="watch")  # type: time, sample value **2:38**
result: **12:12**
